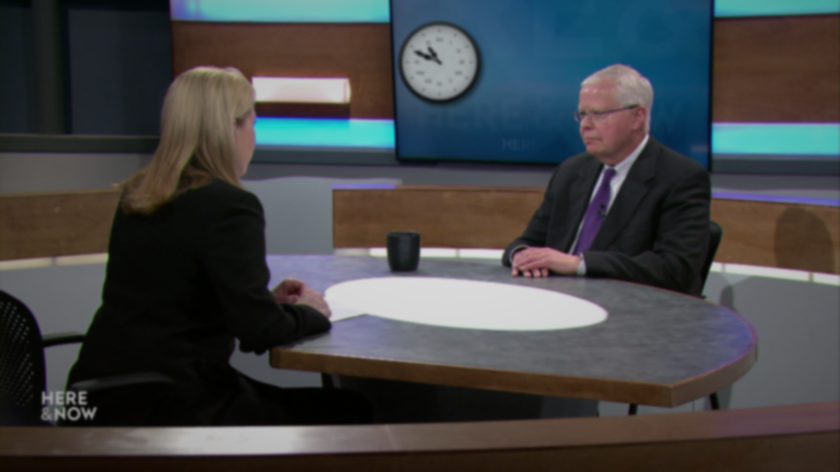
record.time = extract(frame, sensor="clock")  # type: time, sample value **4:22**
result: **10:49**
